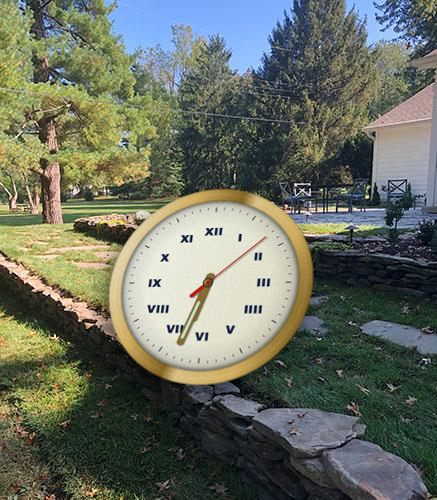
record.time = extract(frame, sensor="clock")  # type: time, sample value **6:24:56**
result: **6:33:08**
